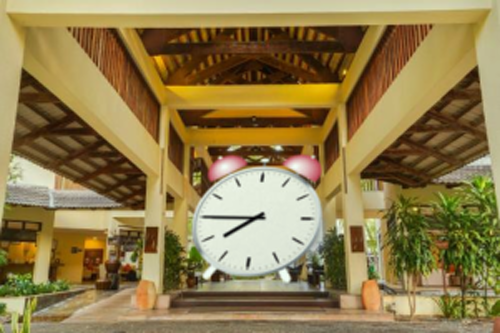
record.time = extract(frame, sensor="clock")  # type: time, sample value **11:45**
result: **7:45**
